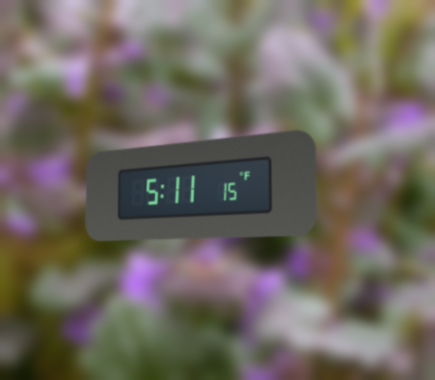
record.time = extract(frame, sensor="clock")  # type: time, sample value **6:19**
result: **5:11**
